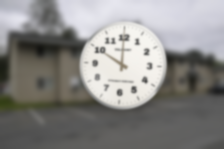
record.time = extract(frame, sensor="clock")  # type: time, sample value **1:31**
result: **10:00**
